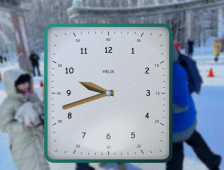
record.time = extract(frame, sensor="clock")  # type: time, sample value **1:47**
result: **9:42**
